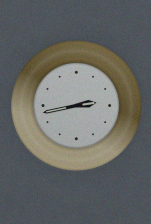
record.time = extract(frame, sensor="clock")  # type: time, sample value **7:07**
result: **2:43**
